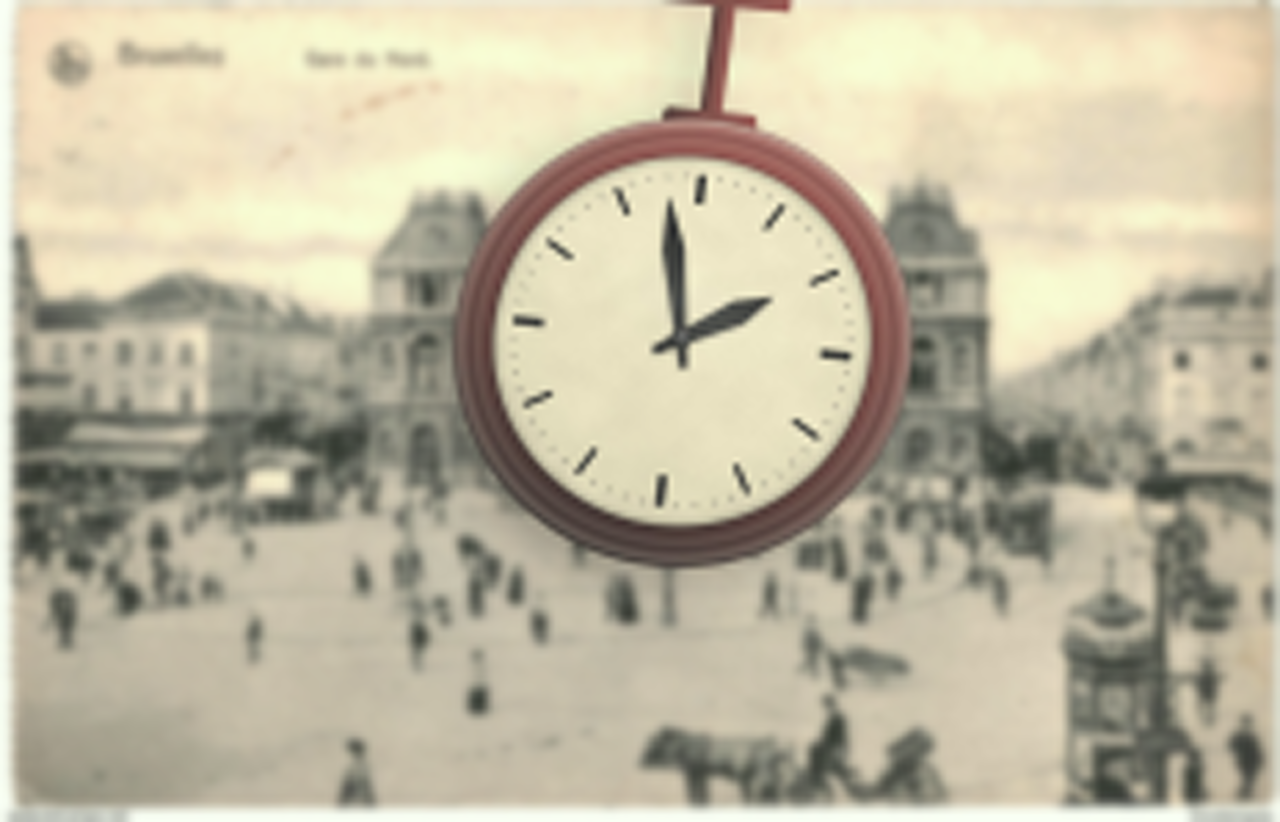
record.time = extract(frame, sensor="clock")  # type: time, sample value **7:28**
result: **1:58**
